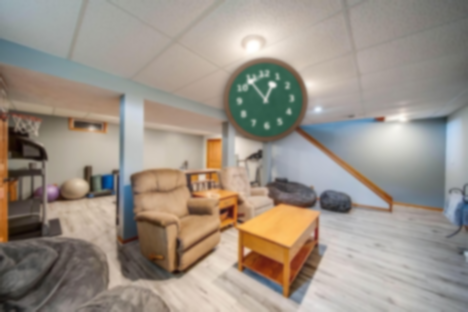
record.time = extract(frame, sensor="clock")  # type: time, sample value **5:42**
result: **12:54**
